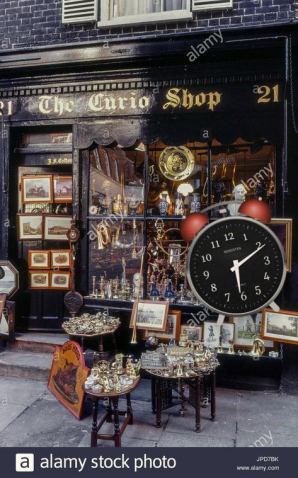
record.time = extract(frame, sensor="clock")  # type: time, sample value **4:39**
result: **6:11**
